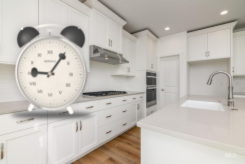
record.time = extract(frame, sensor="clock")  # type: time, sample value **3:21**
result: **9:06**
